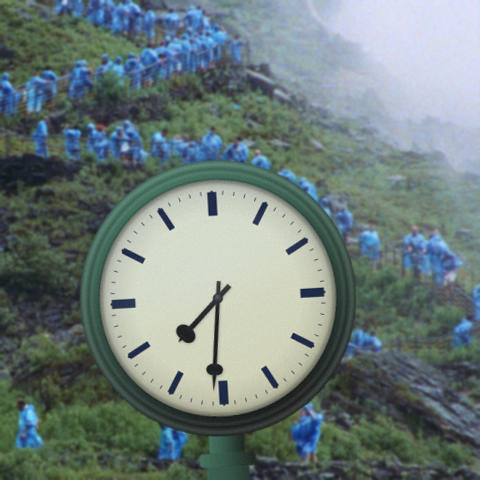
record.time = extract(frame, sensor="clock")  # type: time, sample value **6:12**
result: **7:31**
